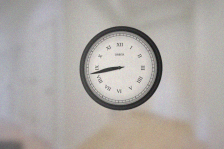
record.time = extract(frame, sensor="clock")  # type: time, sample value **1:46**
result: **8:43**
